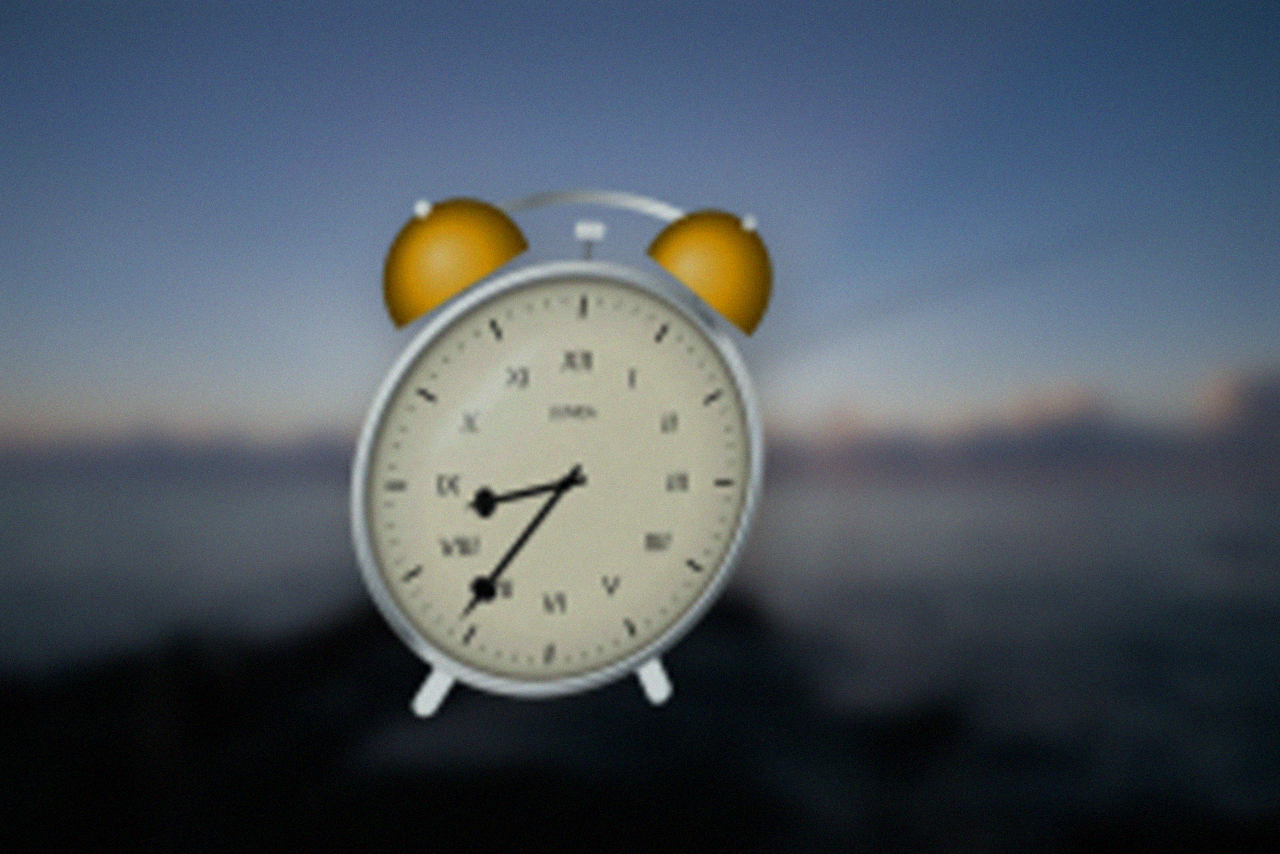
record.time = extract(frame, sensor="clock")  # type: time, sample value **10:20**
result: **8:36**
